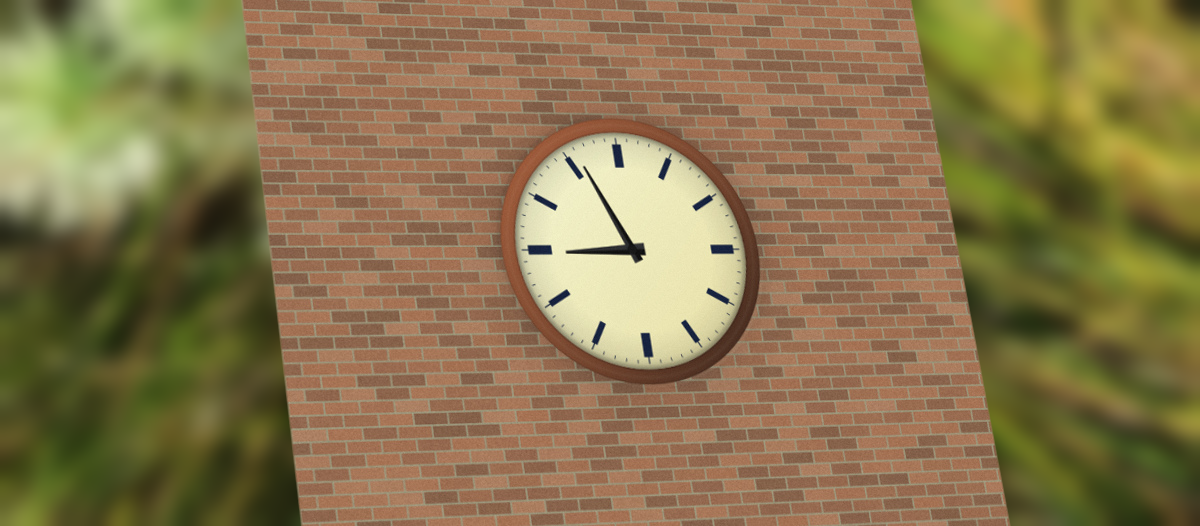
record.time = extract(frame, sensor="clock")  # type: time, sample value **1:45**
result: **8:56**
